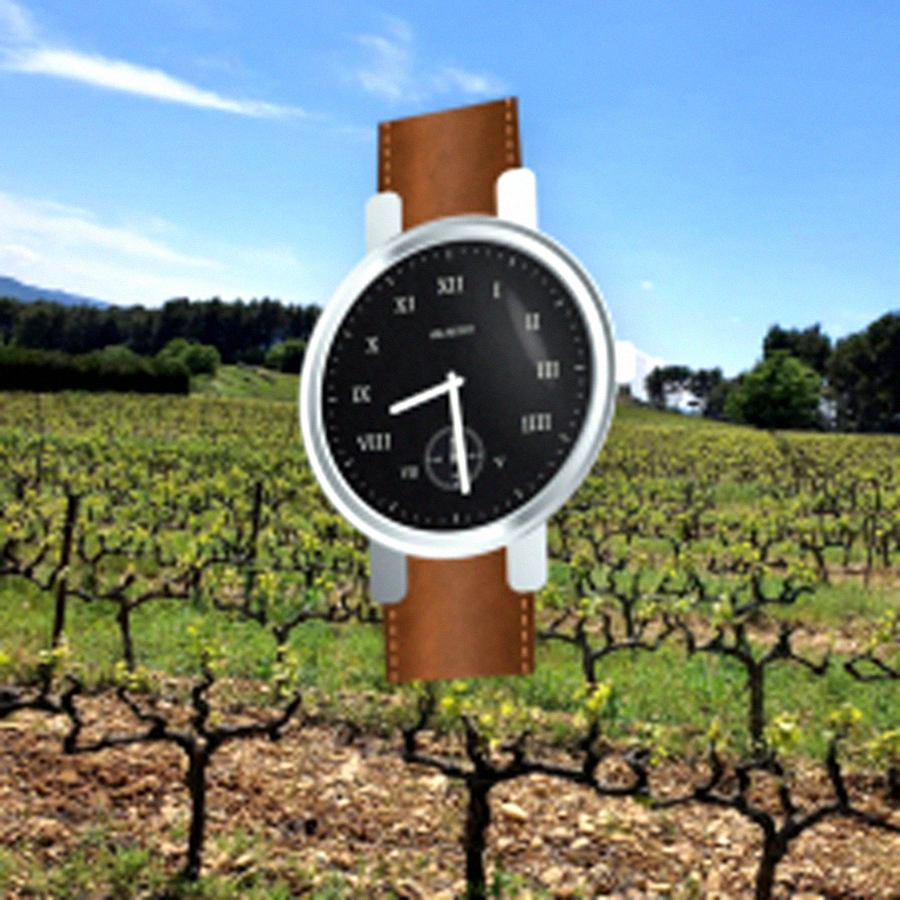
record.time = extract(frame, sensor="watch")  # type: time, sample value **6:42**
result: **8:29**
